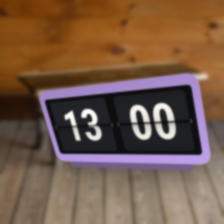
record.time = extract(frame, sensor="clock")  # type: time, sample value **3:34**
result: **13:00**
